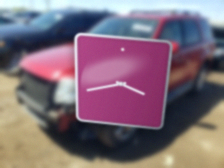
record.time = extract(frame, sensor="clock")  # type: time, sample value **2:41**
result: **3:42**
